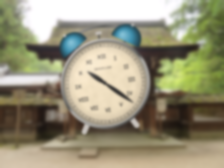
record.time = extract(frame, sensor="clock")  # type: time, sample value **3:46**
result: **10:22**
